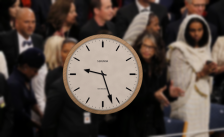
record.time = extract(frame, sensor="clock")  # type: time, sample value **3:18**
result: **9:27**
